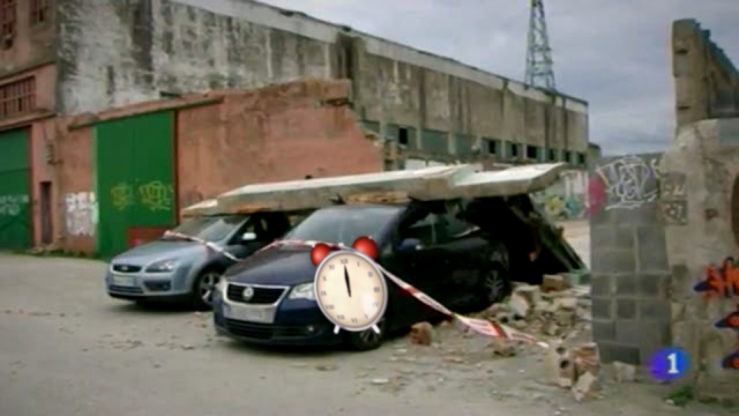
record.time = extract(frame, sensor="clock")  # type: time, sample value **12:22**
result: **12:00**
